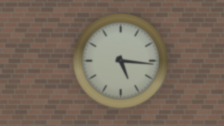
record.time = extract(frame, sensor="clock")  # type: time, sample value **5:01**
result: **5:16**
